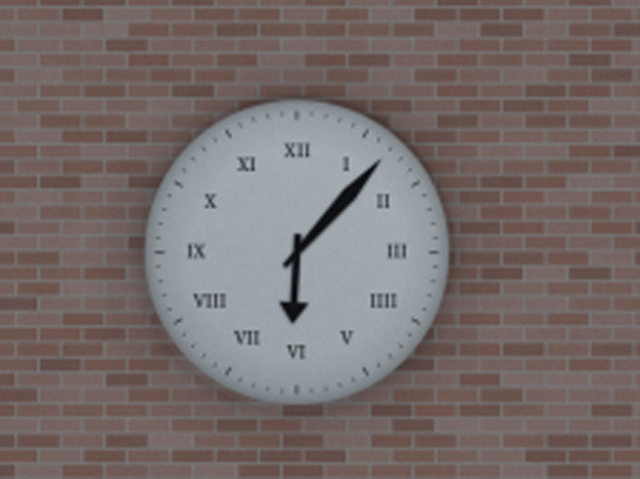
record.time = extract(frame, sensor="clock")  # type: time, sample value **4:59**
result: **6:07**
